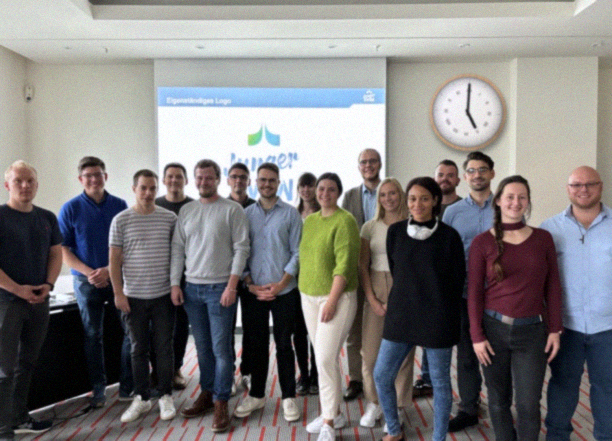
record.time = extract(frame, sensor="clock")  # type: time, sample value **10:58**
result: **5:00**
